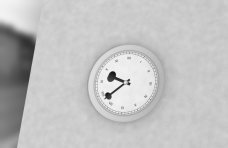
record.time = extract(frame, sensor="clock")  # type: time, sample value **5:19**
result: **9:38**
